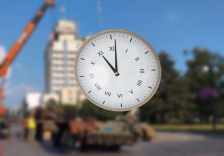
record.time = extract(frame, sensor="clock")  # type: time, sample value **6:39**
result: **11:01**
